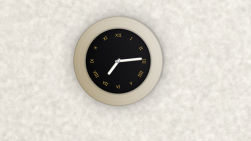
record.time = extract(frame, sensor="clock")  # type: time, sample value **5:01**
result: **7:14**
